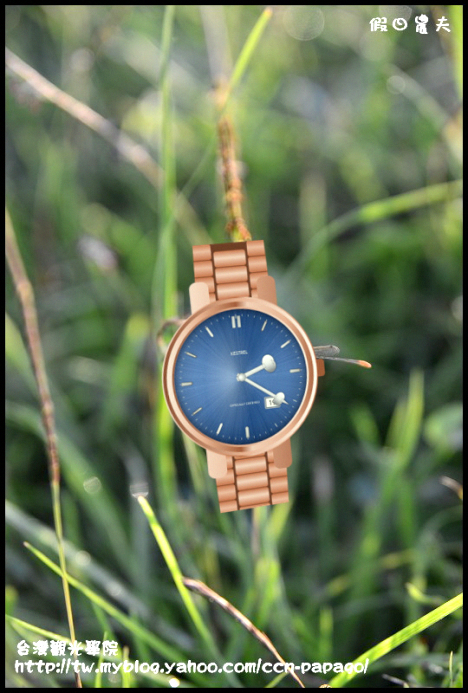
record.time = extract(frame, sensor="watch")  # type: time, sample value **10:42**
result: **2:21**
